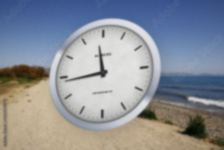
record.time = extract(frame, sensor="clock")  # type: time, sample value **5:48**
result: **11:44**
